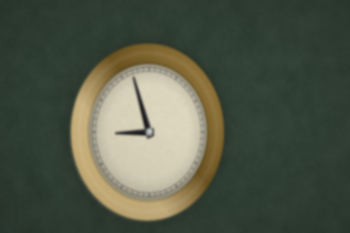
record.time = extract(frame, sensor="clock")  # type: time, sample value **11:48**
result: **8:57**
